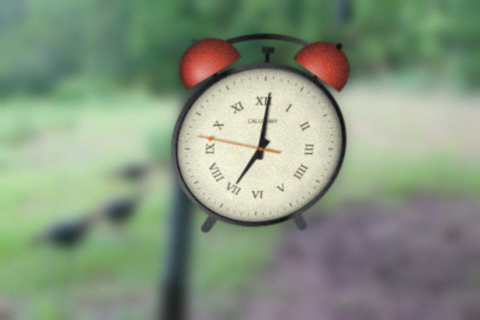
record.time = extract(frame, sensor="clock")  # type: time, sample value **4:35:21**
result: **7:00:47**
